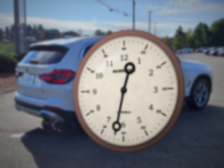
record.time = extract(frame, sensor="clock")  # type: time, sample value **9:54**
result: **12:32**
